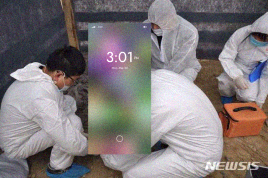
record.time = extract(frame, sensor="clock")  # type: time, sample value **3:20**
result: **3:01**
